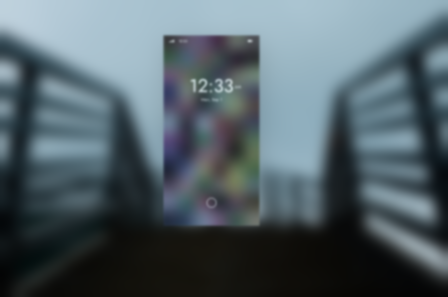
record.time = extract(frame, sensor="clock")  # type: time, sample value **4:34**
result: **12:33**
